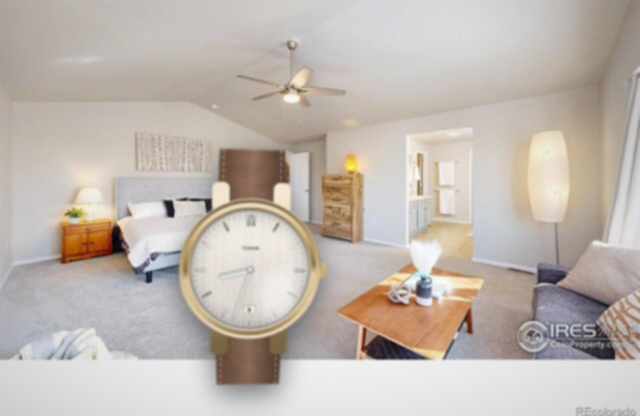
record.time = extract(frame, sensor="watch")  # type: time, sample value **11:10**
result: **8:33**
